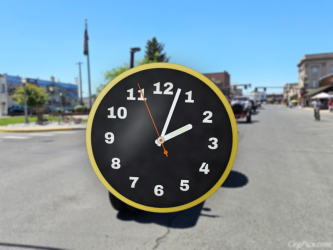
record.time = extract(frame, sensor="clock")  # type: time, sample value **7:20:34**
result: **2:02:56**
